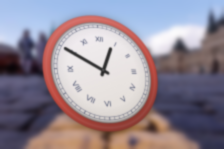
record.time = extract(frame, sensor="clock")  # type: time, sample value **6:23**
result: **12:50**
